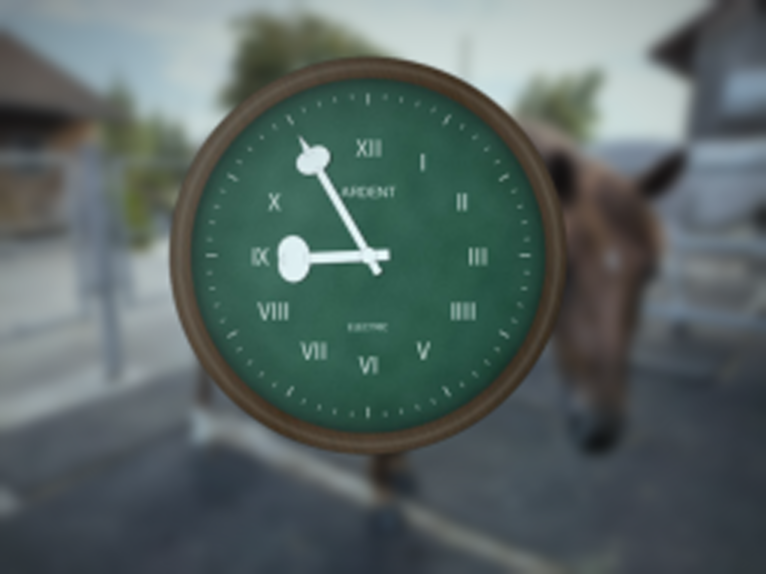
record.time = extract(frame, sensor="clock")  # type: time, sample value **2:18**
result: **8:55**
